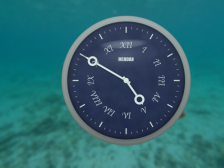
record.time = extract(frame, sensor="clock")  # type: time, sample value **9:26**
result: **4:50**
